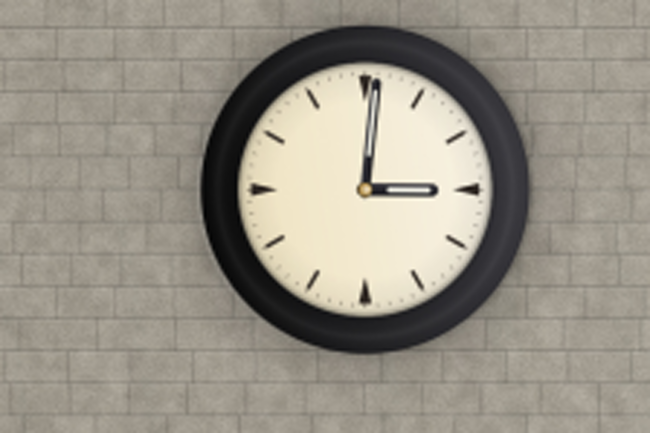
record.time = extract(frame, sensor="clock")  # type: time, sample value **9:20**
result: **3:01**
